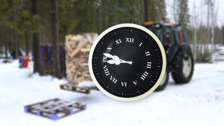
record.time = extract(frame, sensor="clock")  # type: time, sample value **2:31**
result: **8:47**
